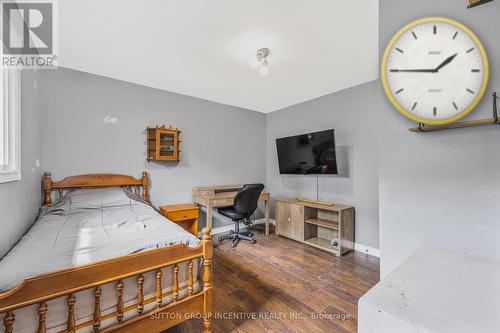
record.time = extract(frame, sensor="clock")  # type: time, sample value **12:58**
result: **1:45**
